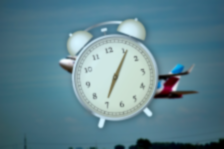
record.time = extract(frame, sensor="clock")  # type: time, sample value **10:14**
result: **7:06**
